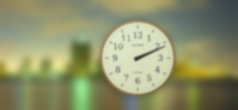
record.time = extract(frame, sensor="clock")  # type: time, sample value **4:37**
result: **2:11**
